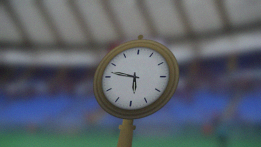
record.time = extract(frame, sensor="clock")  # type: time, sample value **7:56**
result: **5:47**
